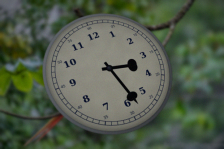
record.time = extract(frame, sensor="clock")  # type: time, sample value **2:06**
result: **3:28**
